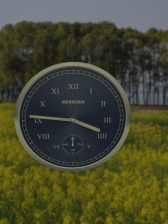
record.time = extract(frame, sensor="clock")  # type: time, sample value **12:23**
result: **3:46**
